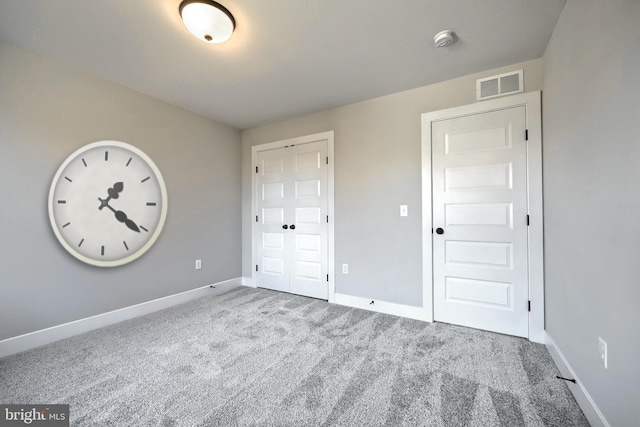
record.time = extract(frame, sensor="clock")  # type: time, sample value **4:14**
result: **1:21**
